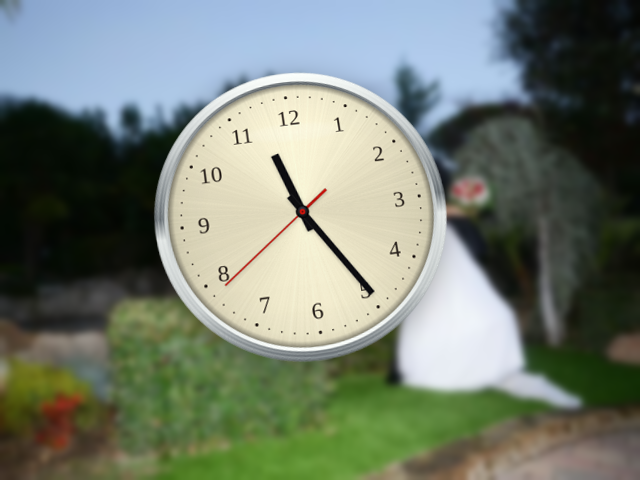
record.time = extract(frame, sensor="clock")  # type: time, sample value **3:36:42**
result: **11:24:39**
